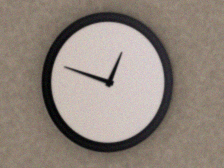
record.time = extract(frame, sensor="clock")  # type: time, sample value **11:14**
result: **12:48**
